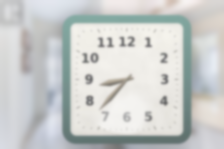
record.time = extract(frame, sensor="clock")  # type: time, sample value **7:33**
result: **8:37**
